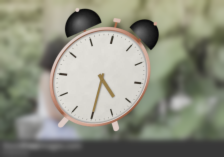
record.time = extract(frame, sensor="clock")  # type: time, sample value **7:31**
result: **4:30**
